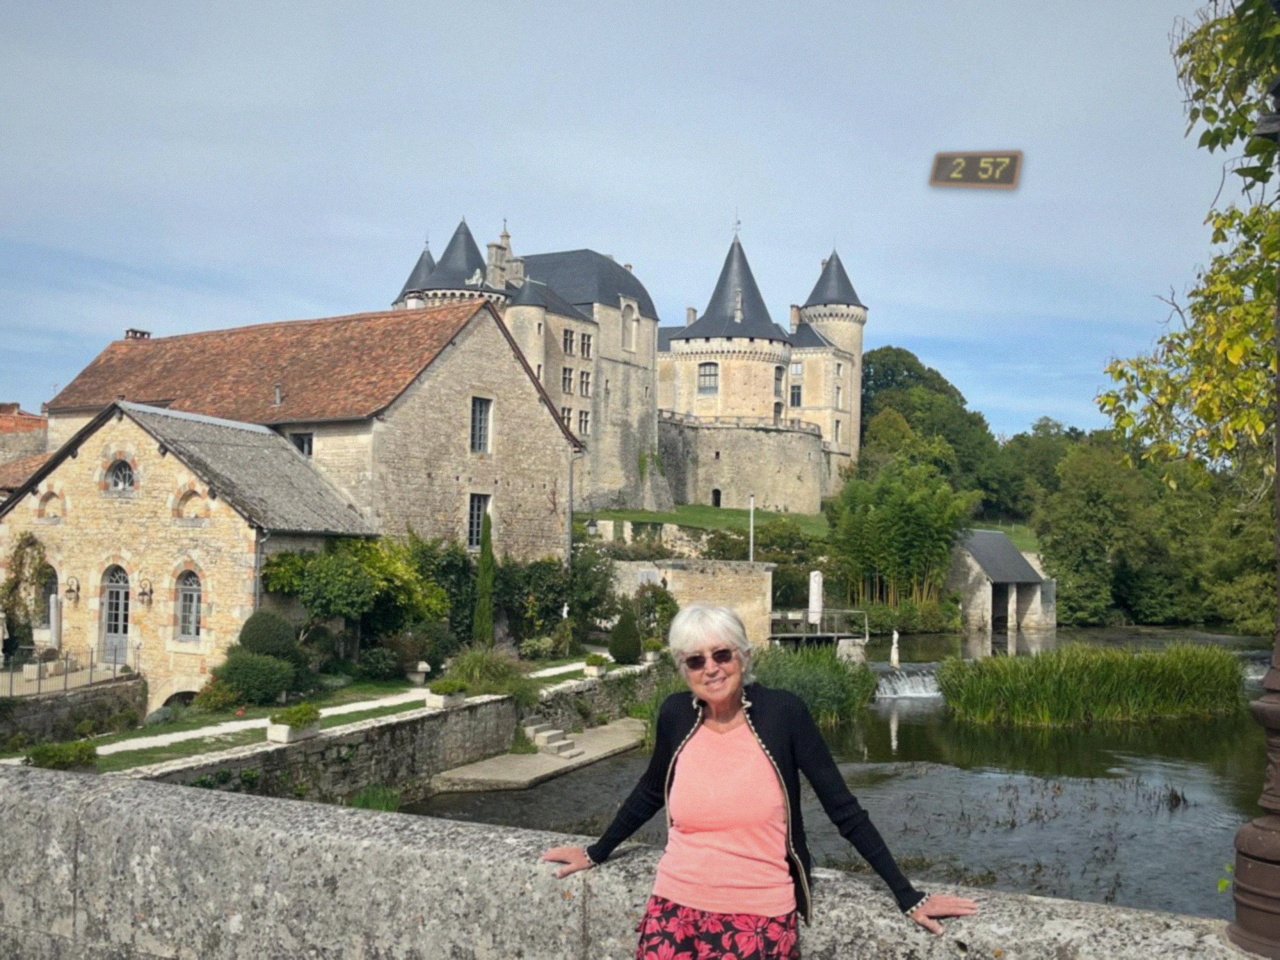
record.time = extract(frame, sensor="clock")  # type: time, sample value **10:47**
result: **2:57**
